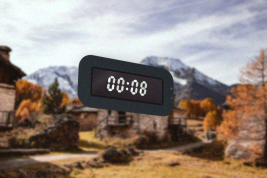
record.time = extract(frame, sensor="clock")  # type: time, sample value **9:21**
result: **0:08**
